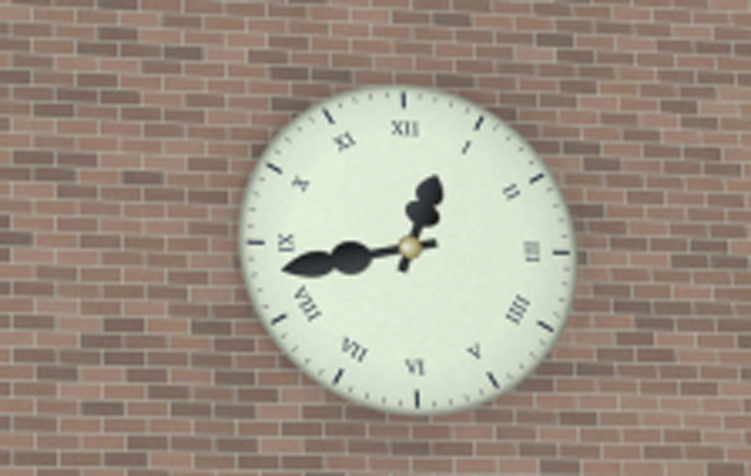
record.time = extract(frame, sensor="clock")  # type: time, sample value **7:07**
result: **12:43**
